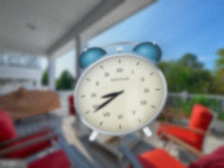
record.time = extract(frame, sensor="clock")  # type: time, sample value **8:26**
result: **8:39**
